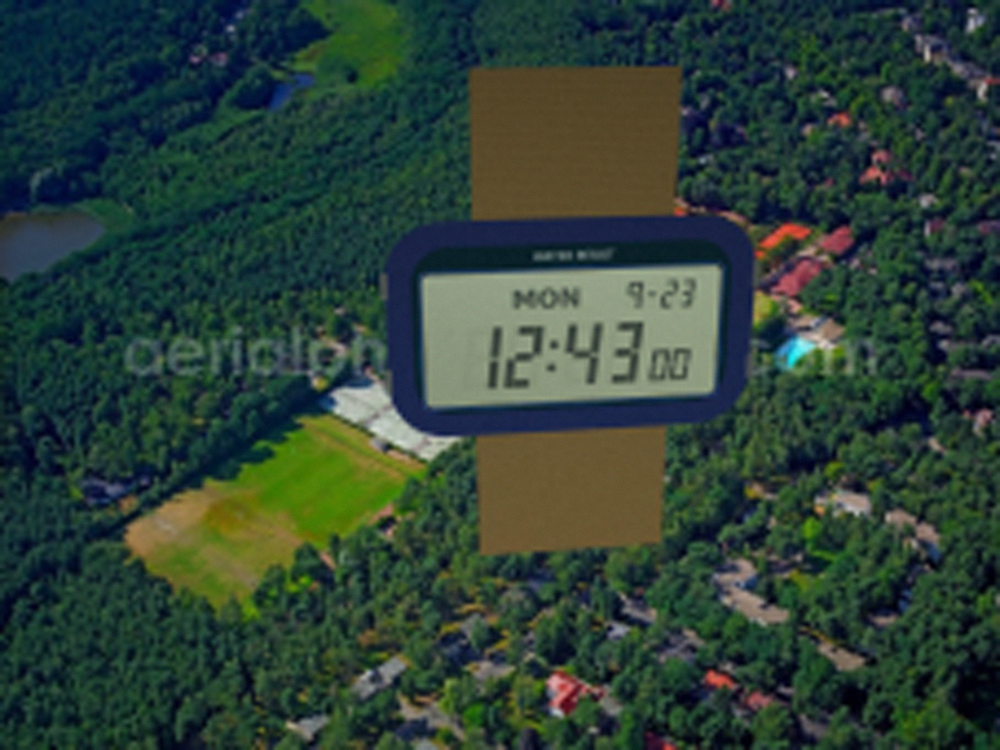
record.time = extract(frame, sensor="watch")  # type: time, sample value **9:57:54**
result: **12:43:00**
